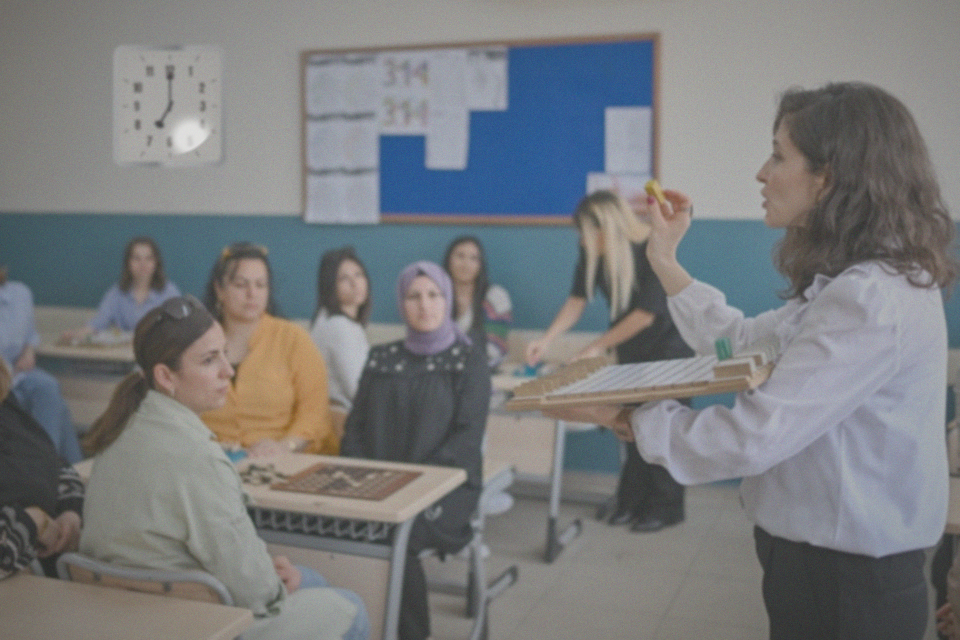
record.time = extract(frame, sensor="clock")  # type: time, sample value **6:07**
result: **7:00**
